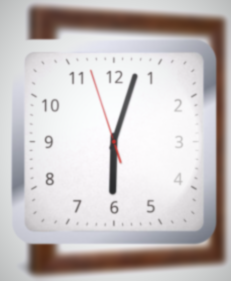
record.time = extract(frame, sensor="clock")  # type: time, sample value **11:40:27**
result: **6:02:57**
